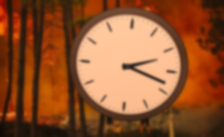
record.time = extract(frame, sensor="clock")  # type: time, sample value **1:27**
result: **2:18**
